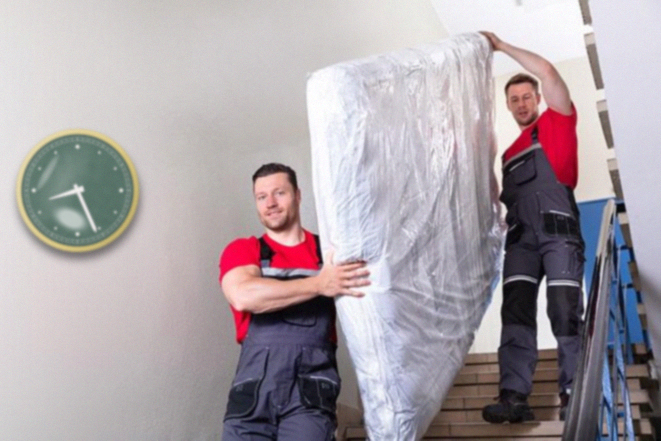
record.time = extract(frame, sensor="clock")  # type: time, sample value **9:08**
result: **8:26**
